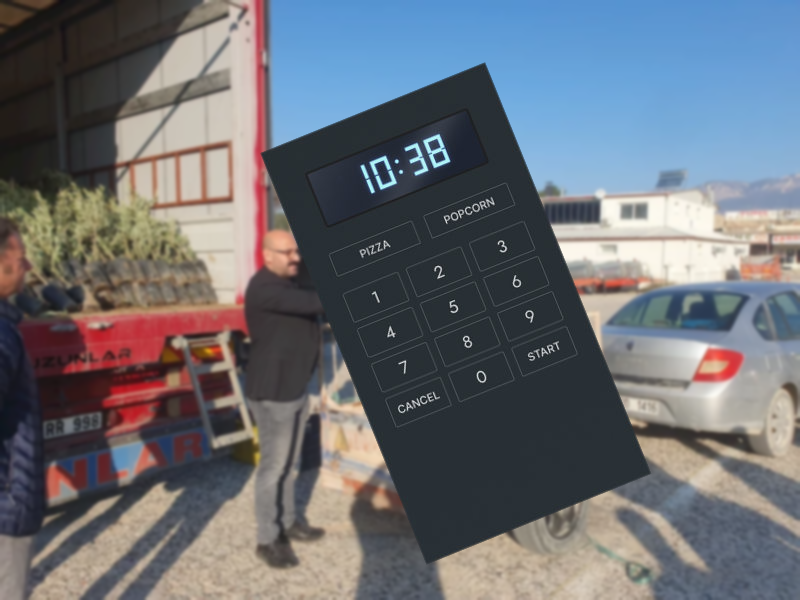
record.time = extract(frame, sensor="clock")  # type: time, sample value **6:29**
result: **10:38**
